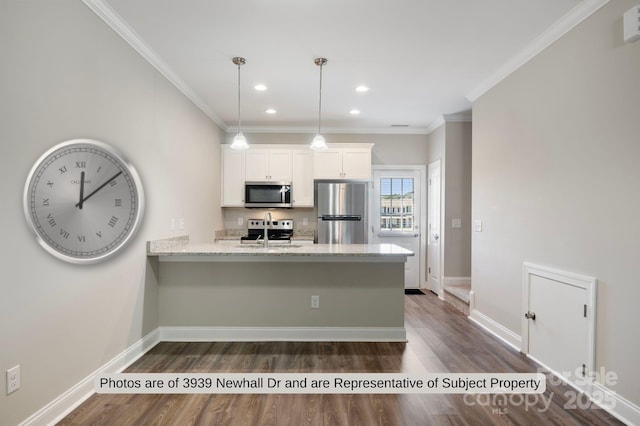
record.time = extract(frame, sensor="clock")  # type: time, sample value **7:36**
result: **12:09**
